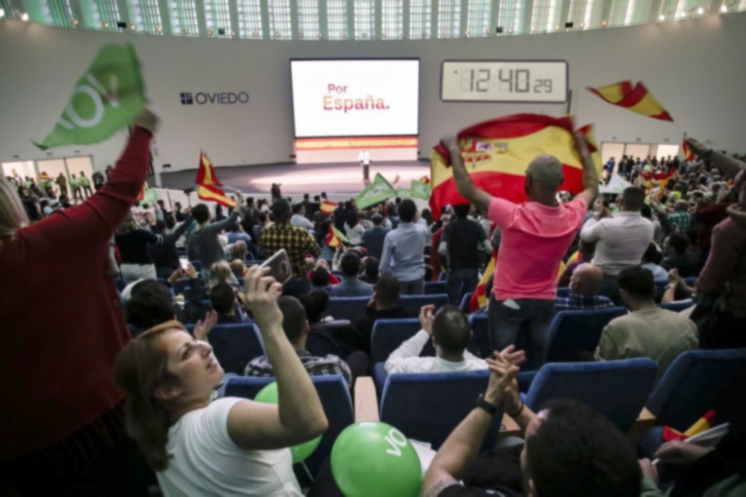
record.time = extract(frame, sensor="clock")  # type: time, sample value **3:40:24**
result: **12:40:29**
